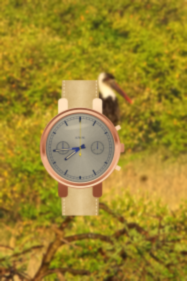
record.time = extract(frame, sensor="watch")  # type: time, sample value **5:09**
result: **7:44**
